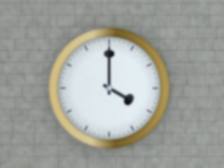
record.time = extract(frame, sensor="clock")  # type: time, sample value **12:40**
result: **4:00**
